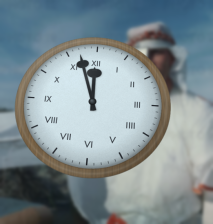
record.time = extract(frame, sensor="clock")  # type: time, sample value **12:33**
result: **11:57**
